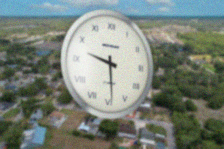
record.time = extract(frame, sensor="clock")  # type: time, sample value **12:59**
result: **9:29**
